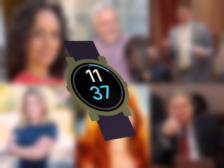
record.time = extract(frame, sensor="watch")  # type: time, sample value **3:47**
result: **11:37**
